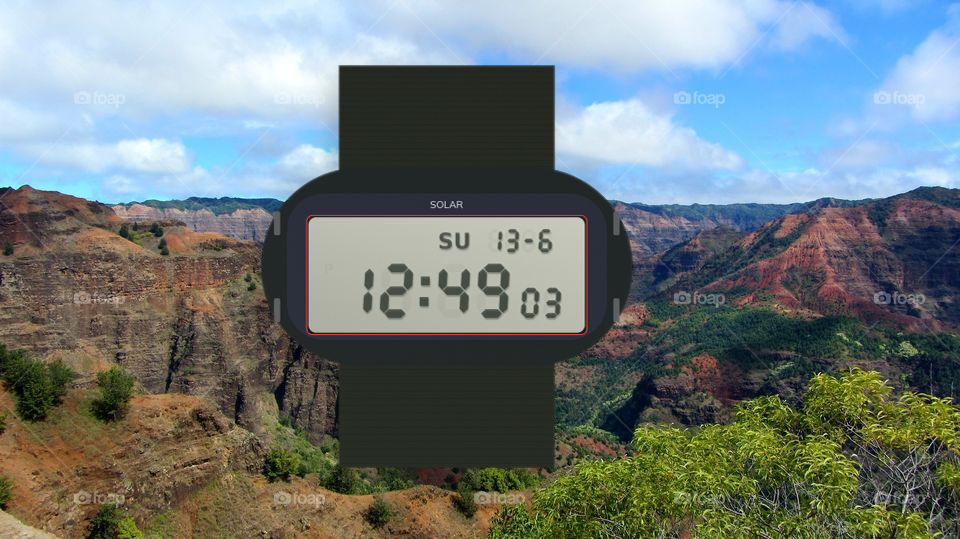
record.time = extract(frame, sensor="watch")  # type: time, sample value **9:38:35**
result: **12:49:03**
